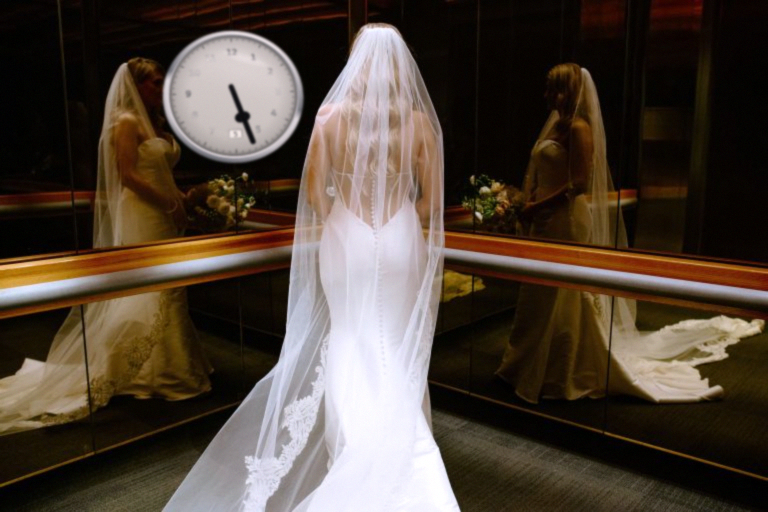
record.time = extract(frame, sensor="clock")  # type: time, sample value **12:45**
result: **5:27**
